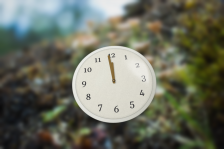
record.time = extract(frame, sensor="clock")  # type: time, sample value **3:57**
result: **11:59**
